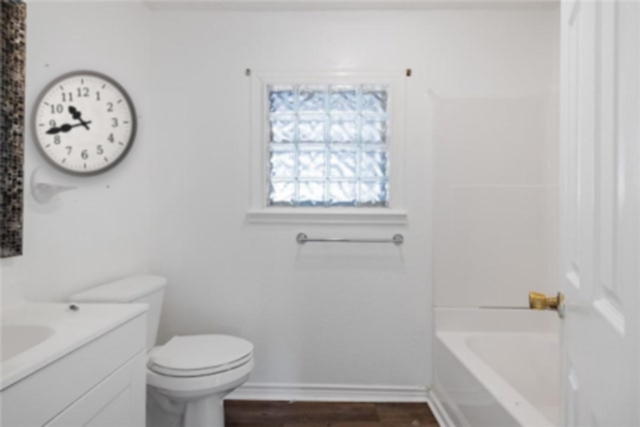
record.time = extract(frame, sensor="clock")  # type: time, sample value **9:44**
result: **10:43**
